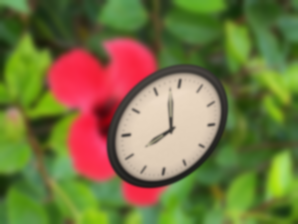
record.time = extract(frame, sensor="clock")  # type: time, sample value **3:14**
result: **7:58**
